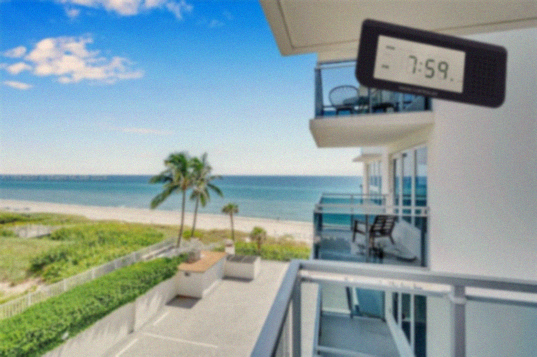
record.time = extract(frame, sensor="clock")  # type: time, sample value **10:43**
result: **7:59**
